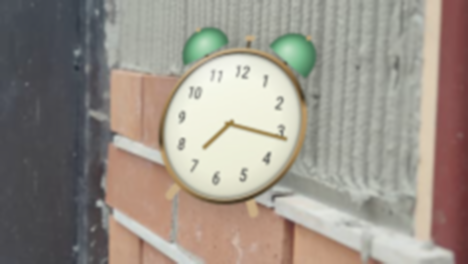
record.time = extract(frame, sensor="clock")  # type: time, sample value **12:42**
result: **7:16**
